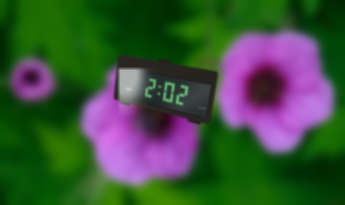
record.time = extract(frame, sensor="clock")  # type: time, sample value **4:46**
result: **2:02**
